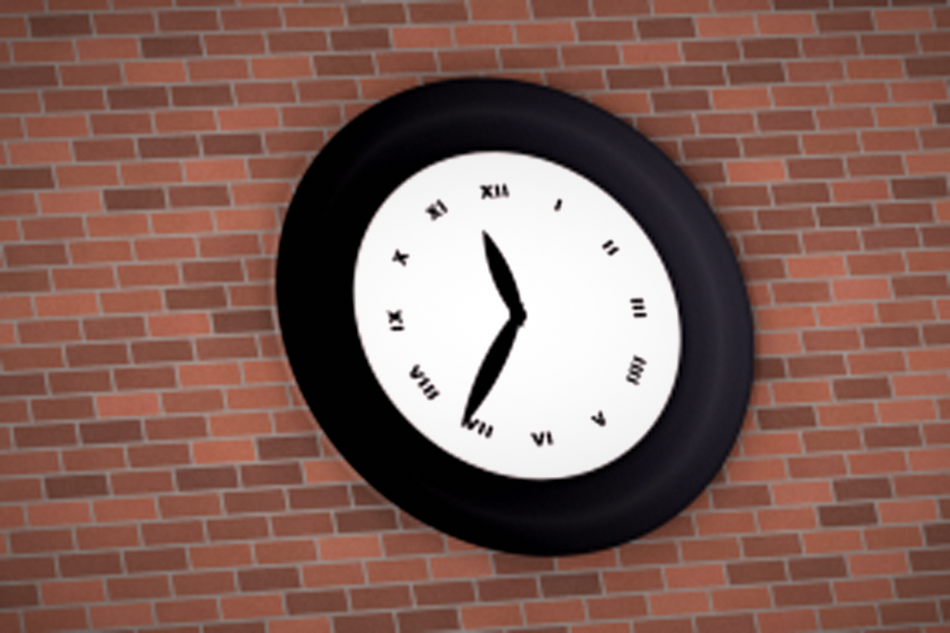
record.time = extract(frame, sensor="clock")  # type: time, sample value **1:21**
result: **11:36**
